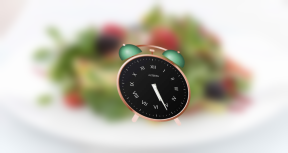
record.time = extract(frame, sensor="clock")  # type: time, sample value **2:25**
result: **5:26**
